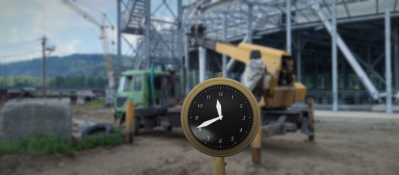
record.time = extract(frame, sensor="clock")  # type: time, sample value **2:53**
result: **11:41**
